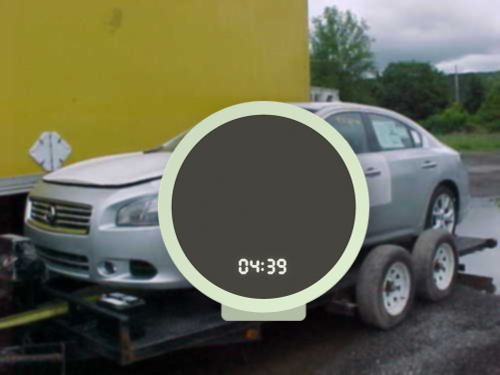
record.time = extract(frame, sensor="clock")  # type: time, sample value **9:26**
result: **4:39**
